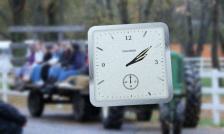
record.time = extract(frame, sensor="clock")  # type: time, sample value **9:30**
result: **2:09**
